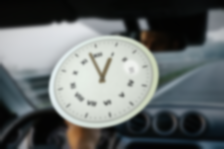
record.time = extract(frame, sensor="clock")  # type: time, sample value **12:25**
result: **12:58**
